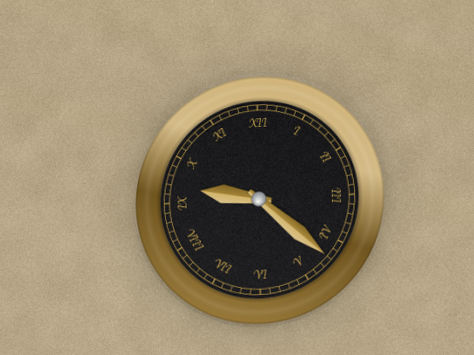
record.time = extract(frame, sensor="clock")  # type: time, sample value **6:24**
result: **9:22**
